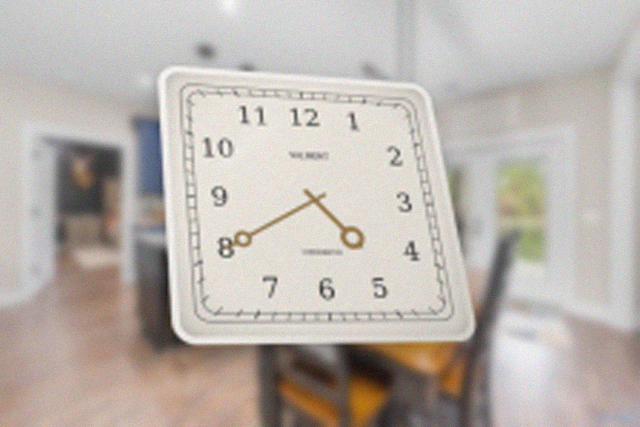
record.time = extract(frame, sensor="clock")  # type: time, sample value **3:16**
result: **4:40**
